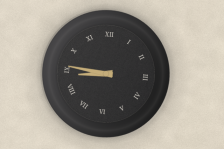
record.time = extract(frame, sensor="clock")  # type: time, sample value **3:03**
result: **8:46**
